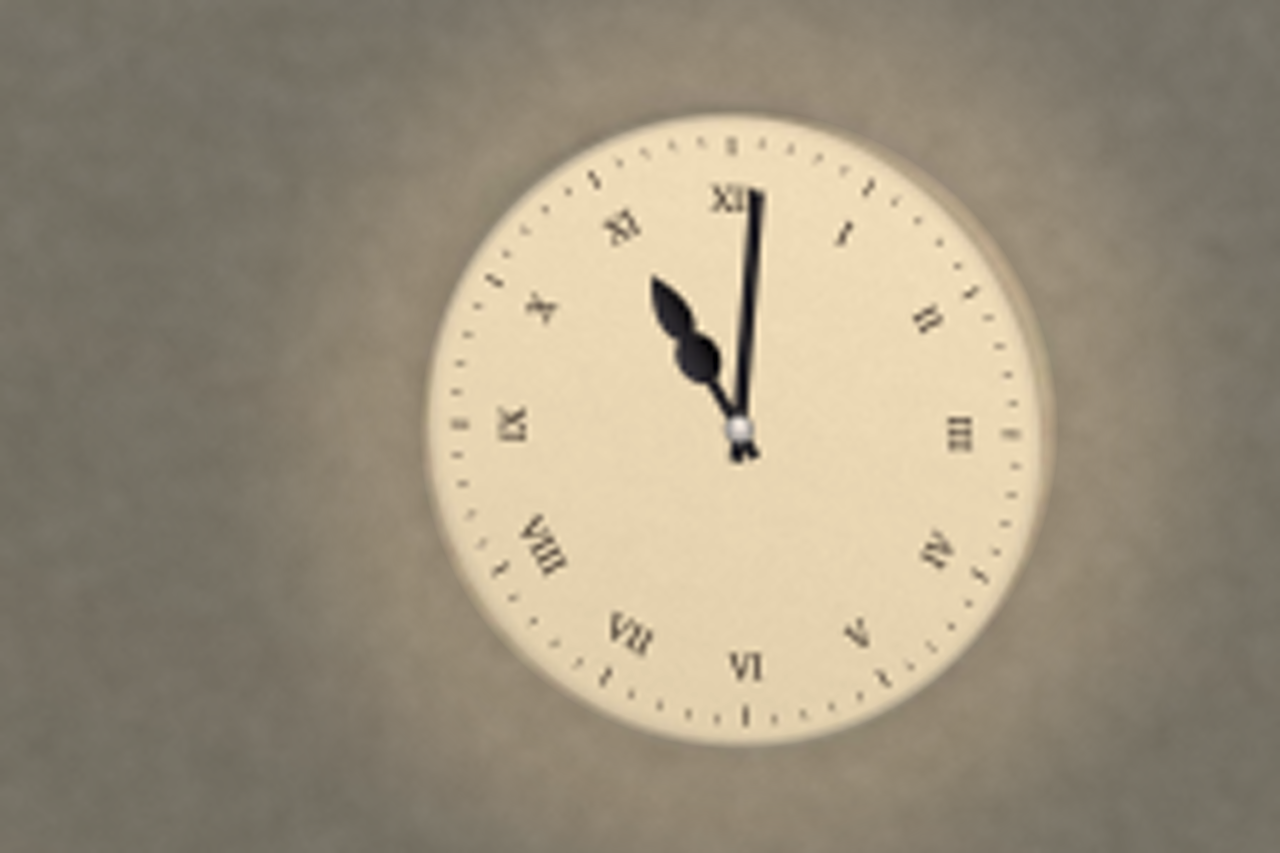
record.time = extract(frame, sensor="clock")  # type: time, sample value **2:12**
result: **11:01**
